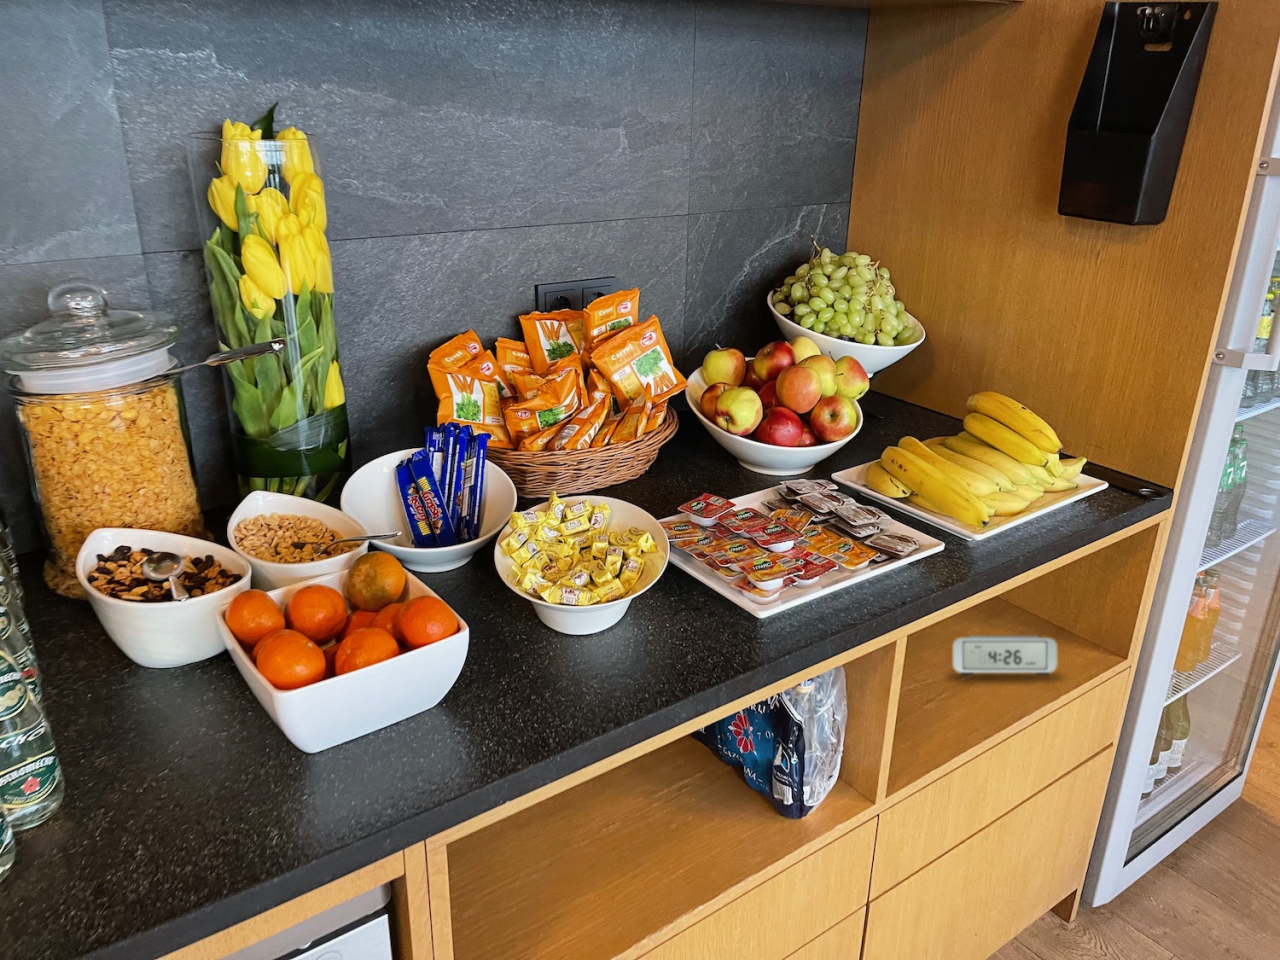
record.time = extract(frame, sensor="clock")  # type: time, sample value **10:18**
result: **4:26**
